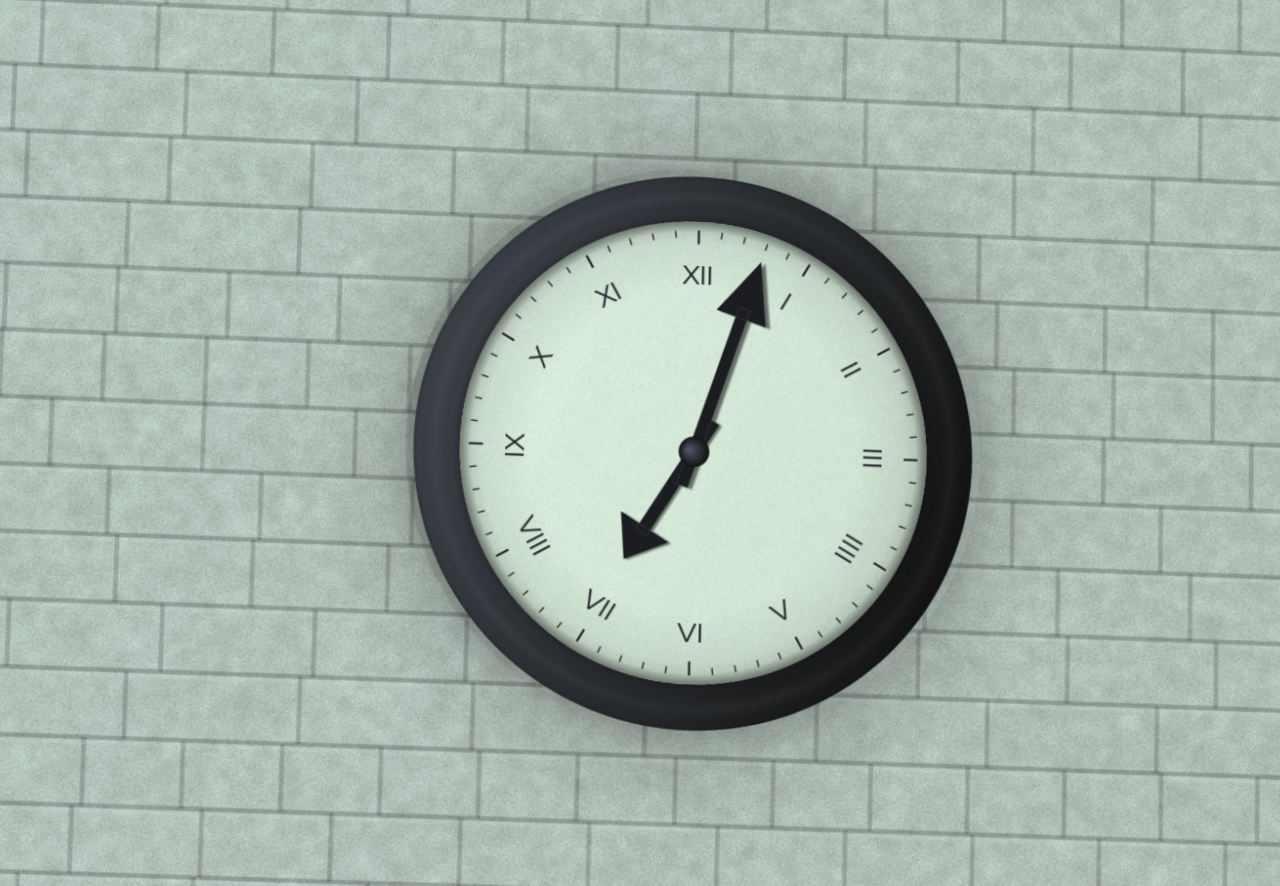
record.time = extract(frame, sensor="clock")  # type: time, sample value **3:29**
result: **7:03**
